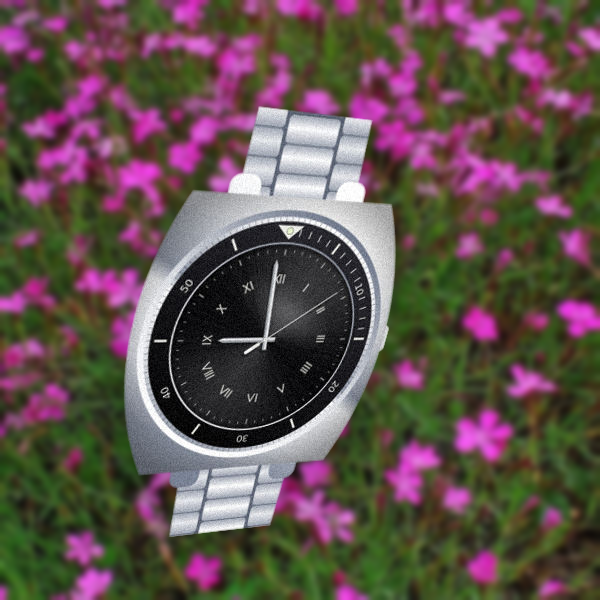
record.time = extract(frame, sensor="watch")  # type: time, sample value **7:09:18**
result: **8:59:09**
